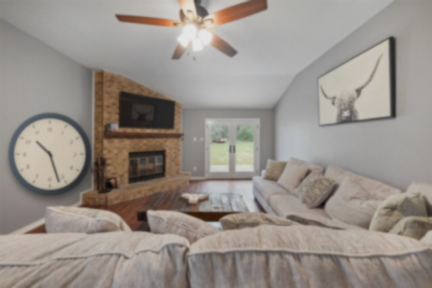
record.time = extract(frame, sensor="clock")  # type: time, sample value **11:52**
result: **10:27**
